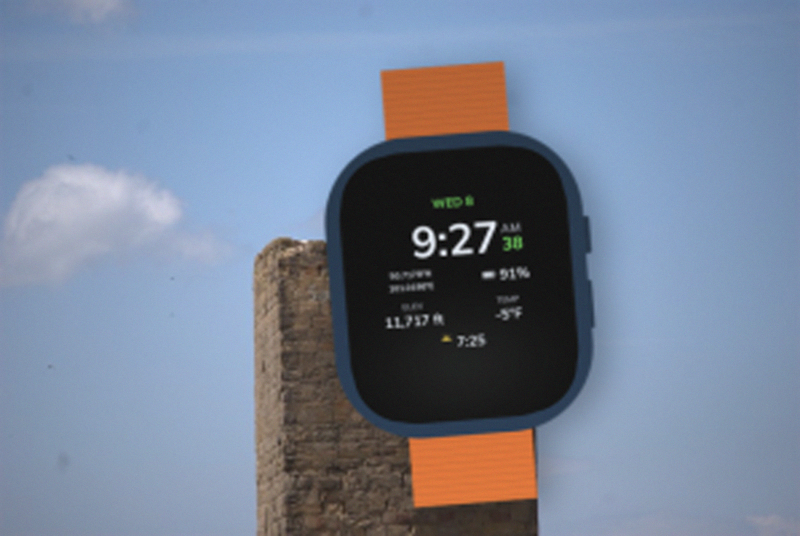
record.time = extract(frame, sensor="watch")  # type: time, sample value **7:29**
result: **9:27**
